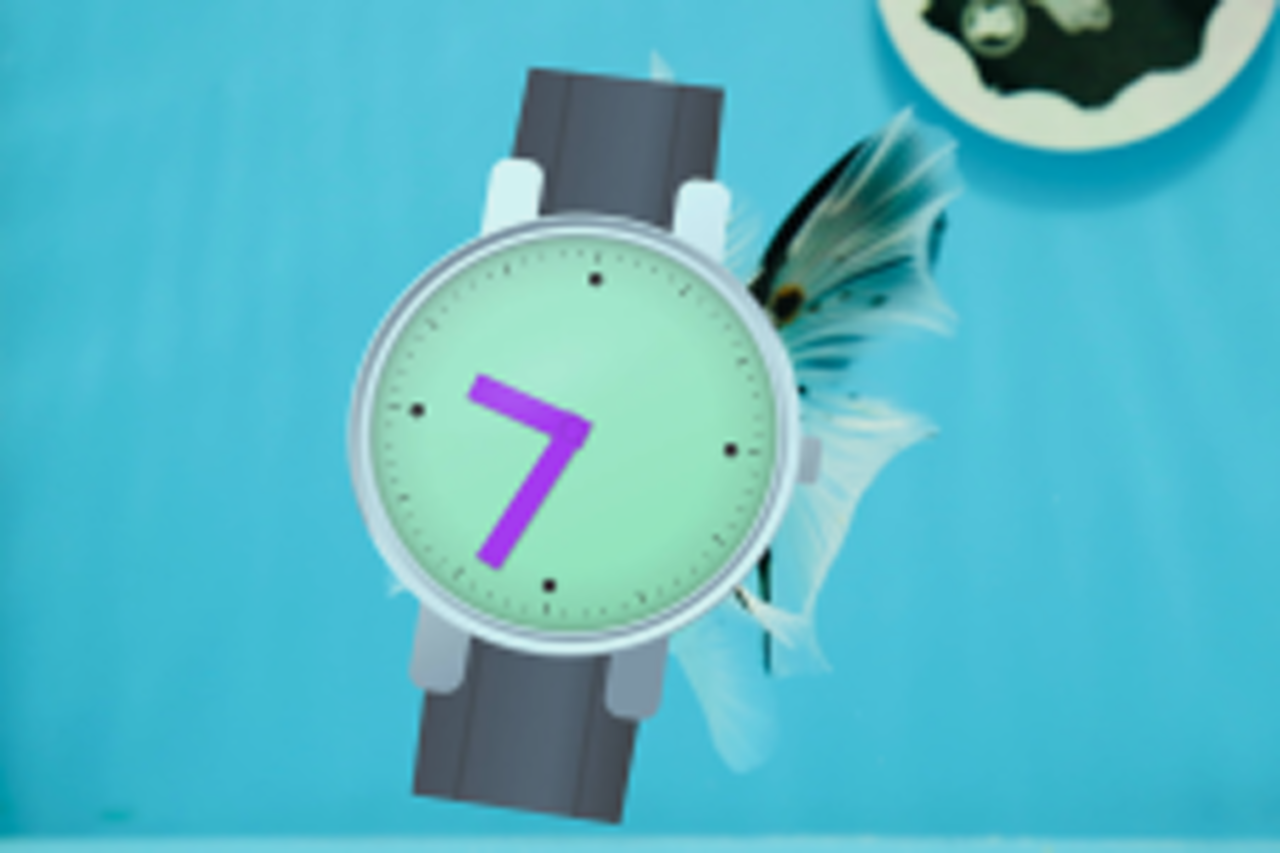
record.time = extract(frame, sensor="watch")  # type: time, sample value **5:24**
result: **9:34**
